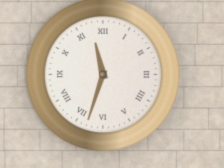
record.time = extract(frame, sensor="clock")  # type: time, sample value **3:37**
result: **11:33**
